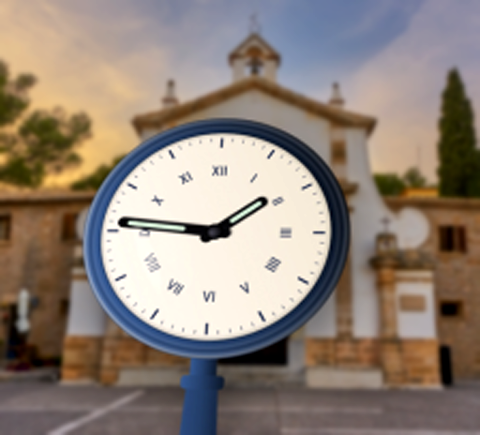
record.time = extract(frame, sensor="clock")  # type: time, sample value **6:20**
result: **1:46**
